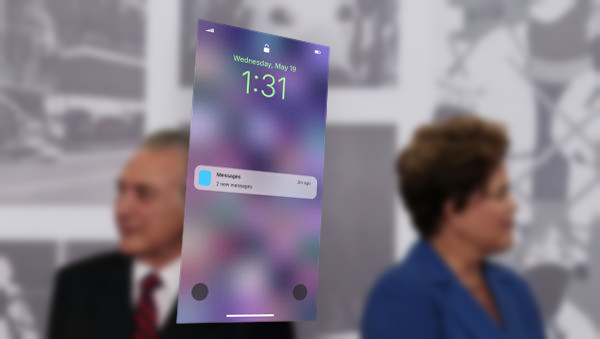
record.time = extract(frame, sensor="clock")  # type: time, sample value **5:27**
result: **1:31**
